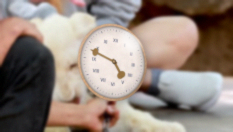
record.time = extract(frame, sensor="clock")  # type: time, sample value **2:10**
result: **4:48**
